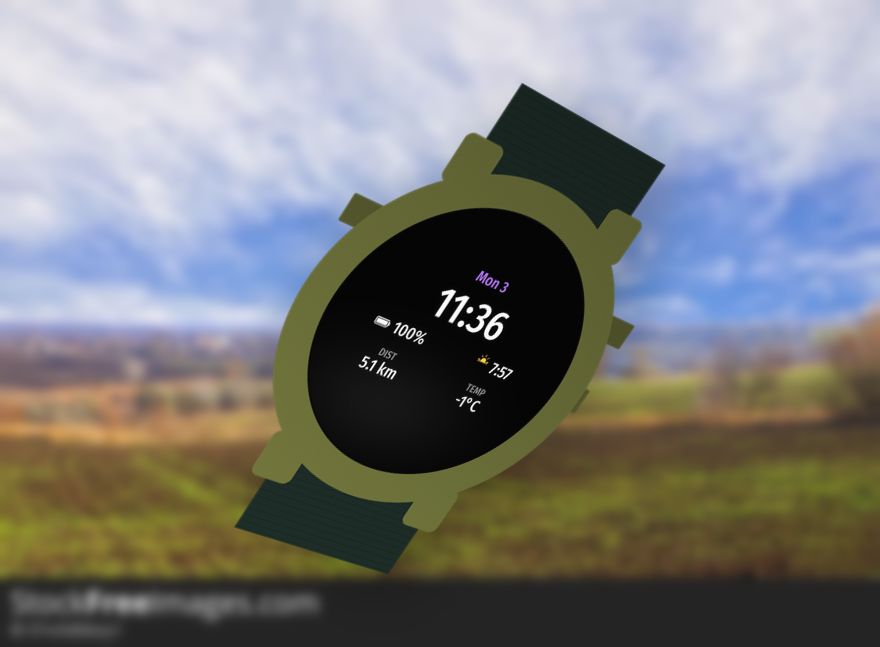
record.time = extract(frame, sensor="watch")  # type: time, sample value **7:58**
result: **11:36**
